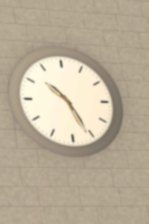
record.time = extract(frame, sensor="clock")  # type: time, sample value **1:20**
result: **10:26**
